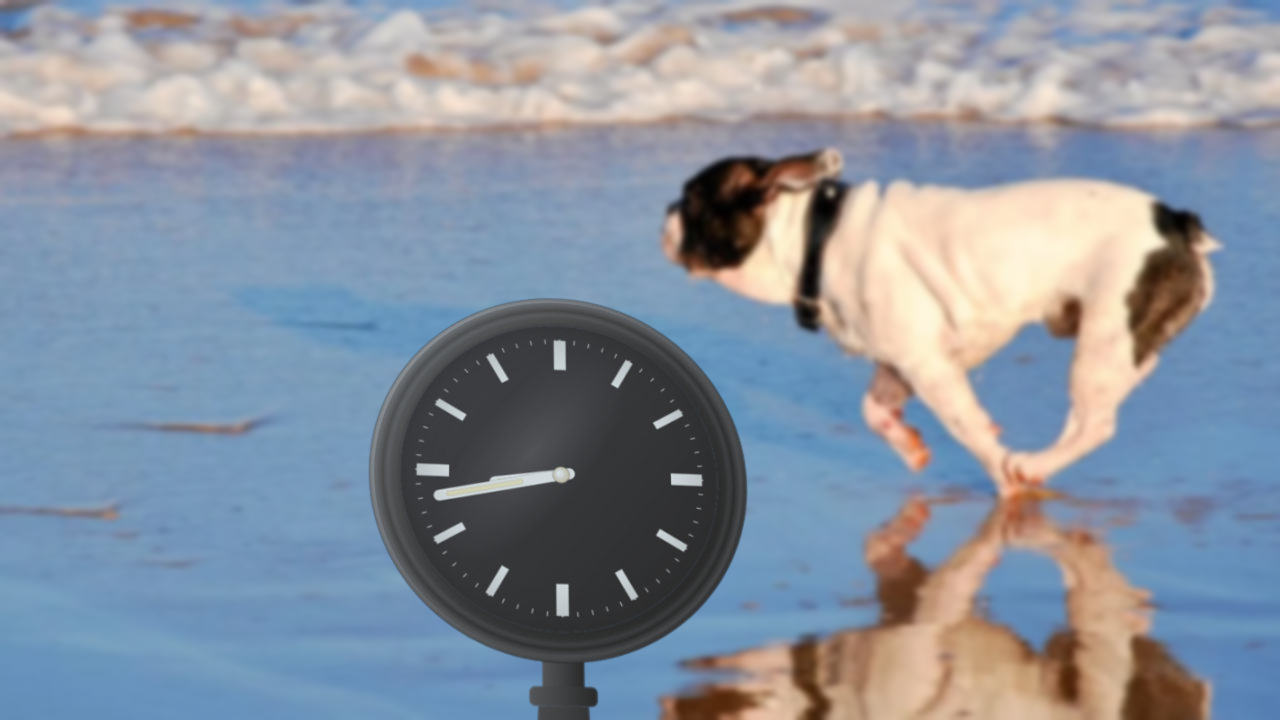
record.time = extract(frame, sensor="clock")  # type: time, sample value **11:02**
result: **8:43**
